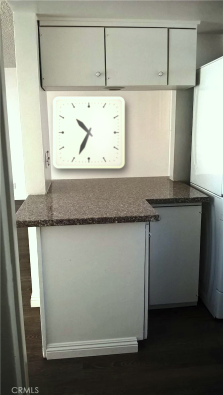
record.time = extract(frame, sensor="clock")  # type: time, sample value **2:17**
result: **10:34**
